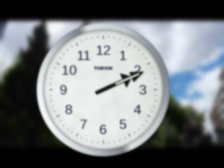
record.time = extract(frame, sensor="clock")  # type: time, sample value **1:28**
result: **2:11**
